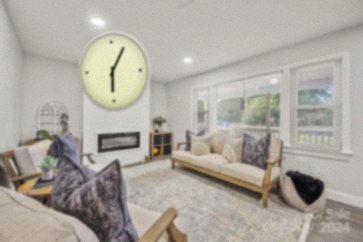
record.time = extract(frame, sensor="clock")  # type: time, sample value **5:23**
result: **6:05**
